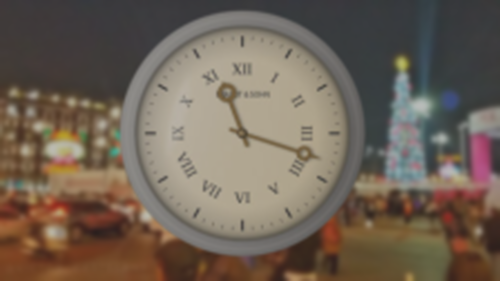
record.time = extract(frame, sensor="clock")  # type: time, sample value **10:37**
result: **11:18**
